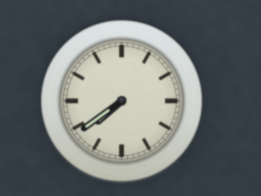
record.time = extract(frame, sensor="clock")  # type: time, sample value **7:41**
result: **7:39**
